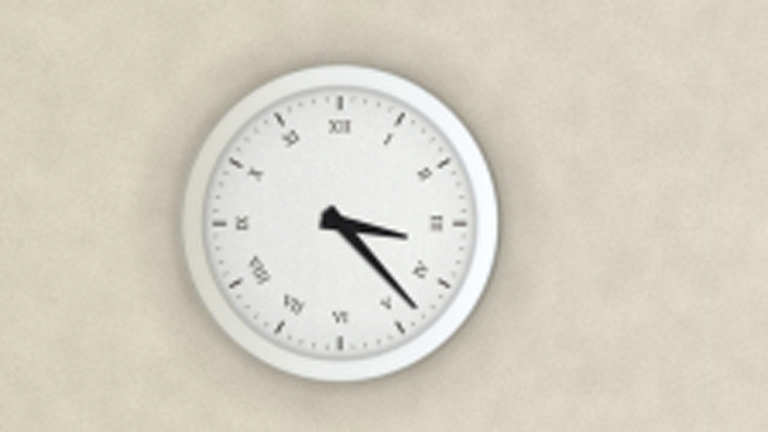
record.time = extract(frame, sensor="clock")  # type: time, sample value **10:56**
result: **3:23**
